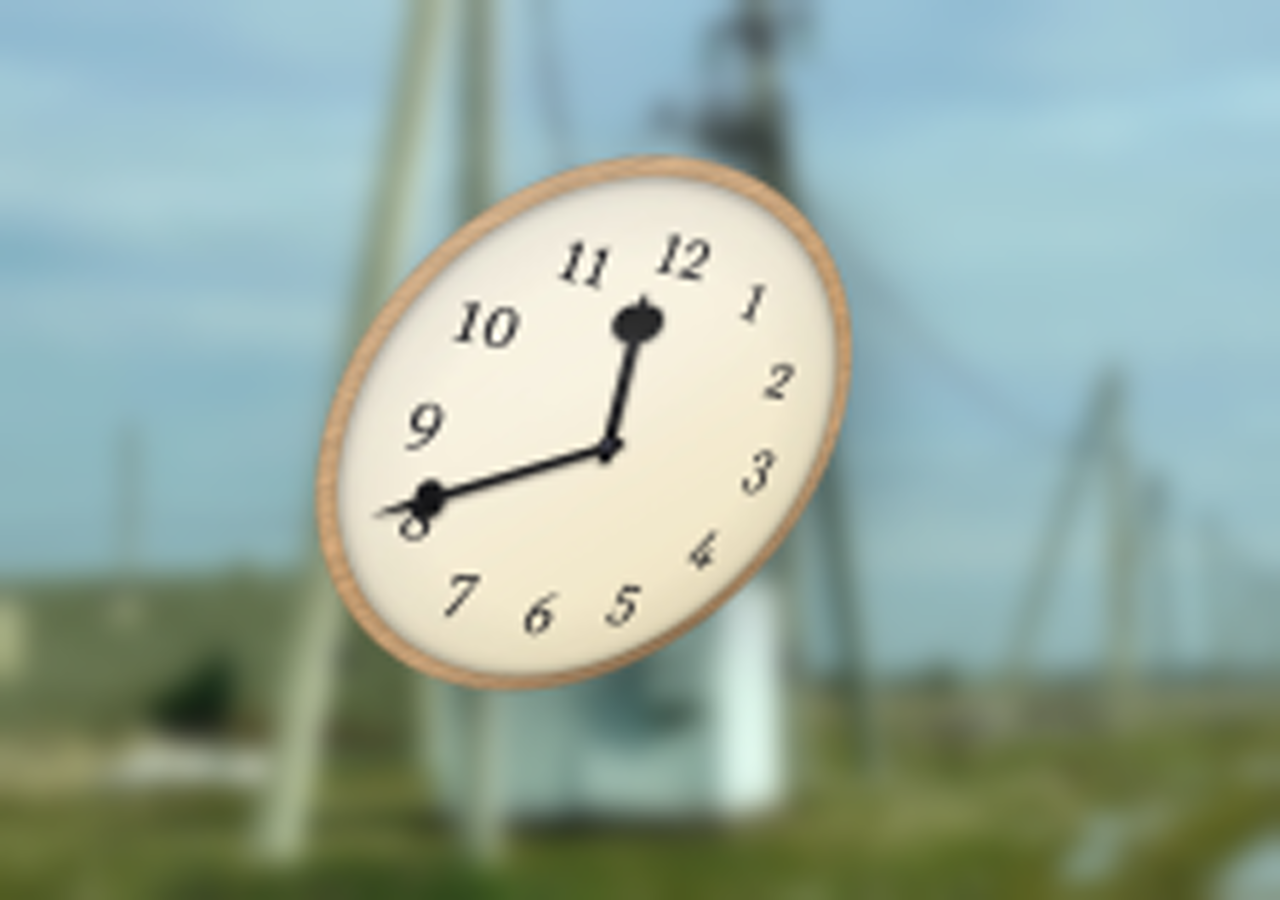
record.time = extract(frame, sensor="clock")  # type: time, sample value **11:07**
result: **11:41**
